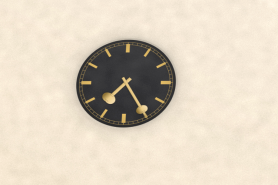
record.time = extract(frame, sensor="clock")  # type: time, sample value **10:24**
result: **7:25**
